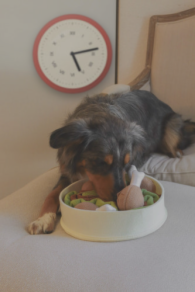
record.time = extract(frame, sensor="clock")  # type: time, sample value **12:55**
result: **5:13**
